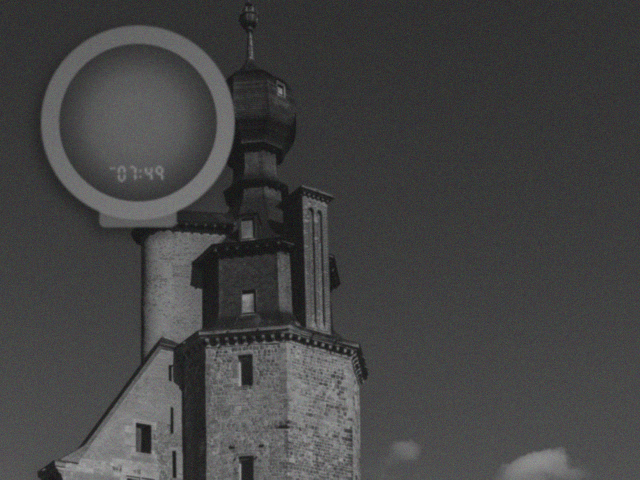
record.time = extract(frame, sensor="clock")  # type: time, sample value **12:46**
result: **7:49**
